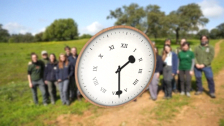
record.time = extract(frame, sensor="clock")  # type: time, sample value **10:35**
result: **1:28**
